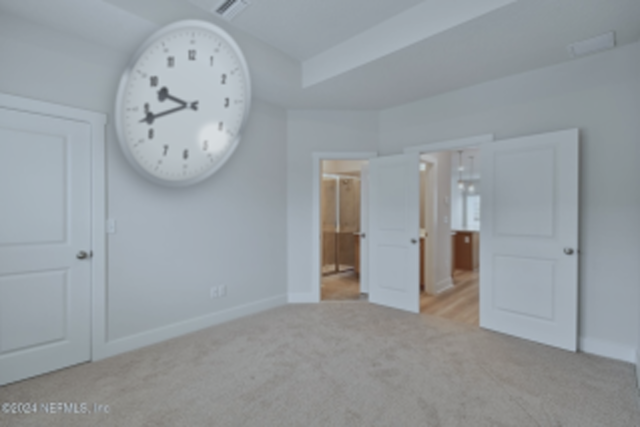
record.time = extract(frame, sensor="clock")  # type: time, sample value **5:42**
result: **9:43**
